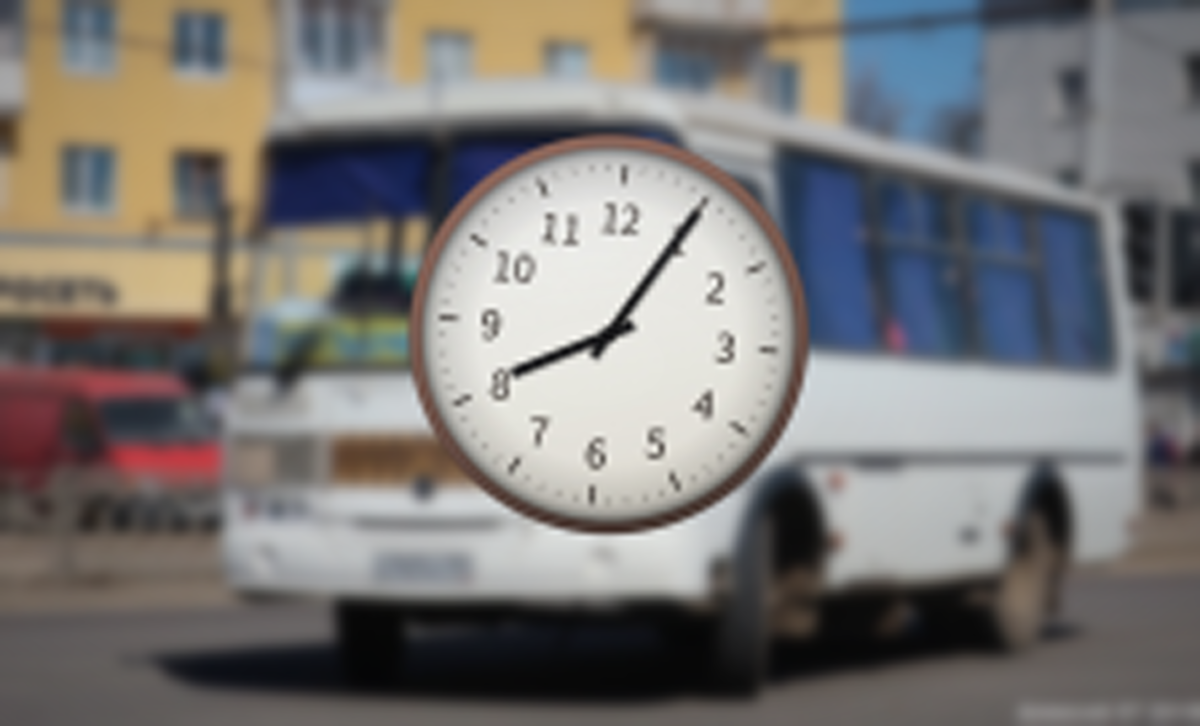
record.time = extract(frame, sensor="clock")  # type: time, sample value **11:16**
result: **8:05**
